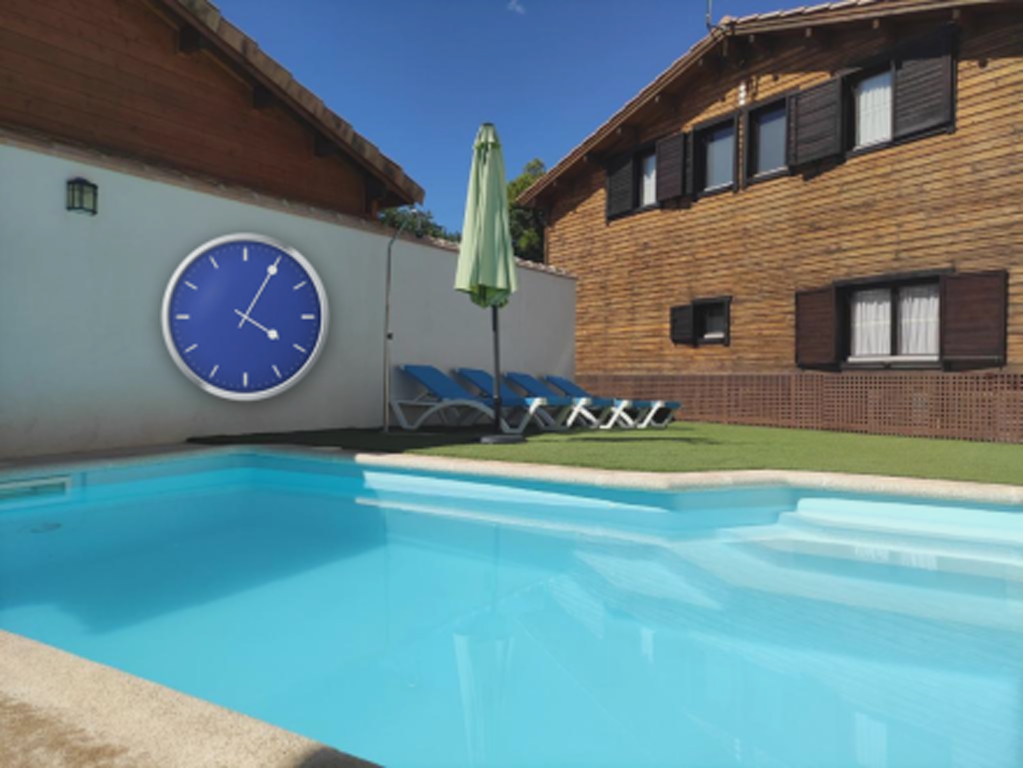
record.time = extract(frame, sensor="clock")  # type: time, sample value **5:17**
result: **4:05**
